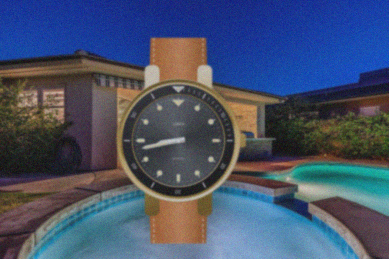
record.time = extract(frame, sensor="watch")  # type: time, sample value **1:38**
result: **8:43**
